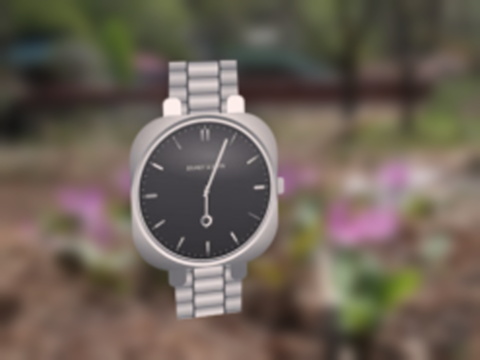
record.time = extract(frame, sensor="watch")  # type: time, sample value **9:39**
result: **6:04**
